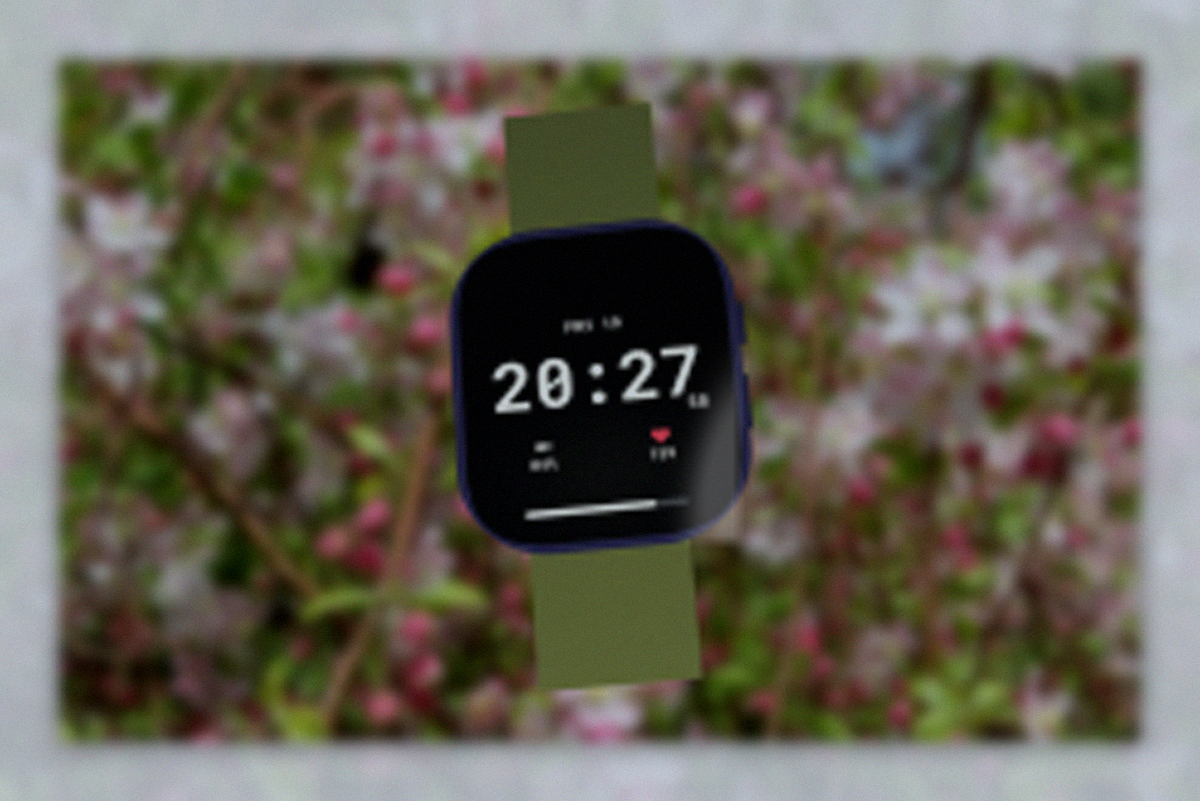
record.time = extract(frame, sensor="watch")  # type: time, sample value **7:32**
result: **20:27**
